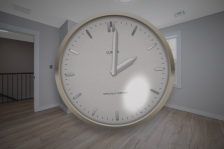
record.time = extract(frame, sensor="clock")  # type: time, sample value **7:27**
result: **2:01**
